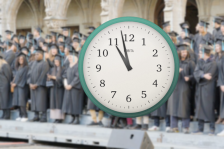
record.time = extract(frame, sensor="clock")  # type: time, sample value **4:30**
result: **10:58**
